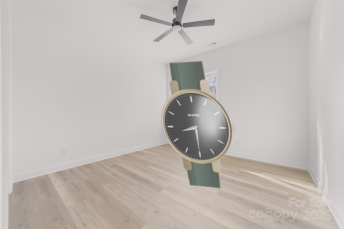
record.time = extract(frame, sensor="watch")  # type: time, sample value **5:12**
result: **8:30**
